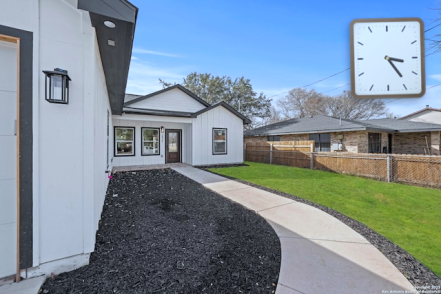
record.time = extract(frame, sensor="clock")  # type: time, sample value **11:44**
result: **3:24**
